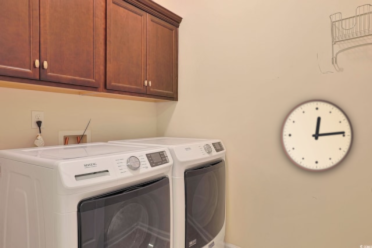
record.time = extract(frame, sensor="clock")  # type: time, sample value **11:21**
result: **12:14**
